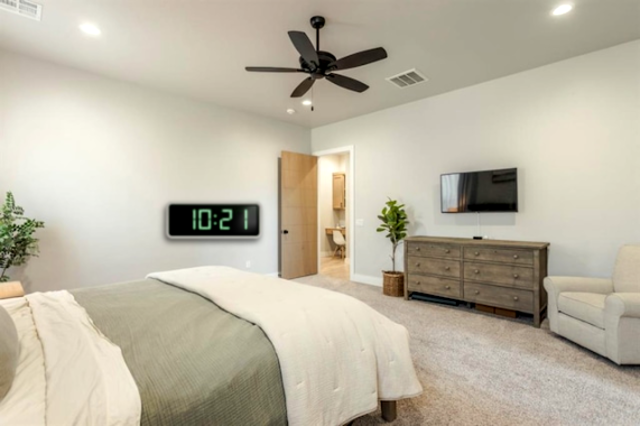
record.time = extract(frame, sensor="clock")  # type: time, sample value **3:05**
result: **10:21**
